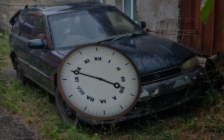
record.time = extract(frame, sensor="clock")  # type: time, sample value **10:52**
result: **3:48**
